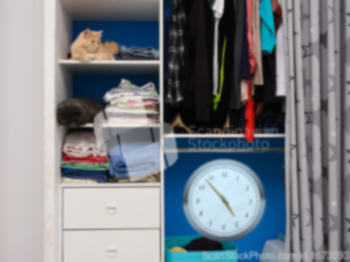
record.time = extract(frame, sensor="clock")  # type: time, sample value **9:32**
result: **4:53**
